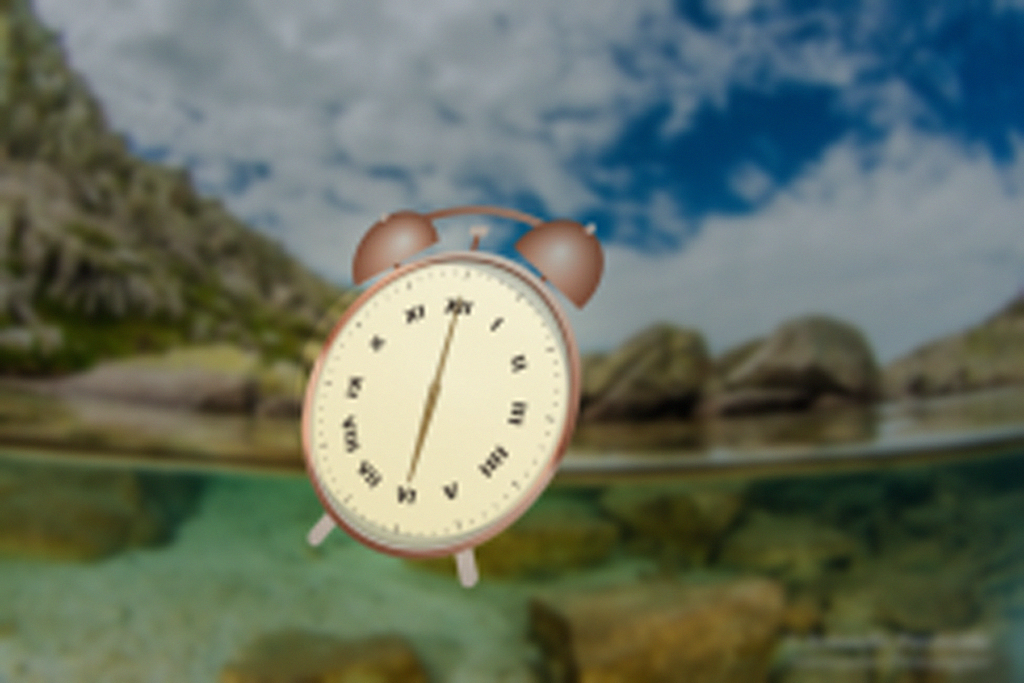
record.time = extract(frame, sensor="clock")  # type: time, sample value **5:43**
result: **6:00**
